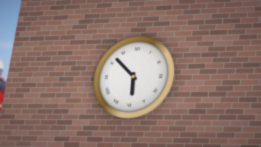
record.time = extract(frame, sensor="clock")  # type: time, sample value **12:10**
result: **5:52**
